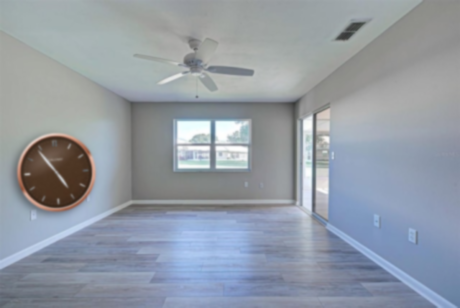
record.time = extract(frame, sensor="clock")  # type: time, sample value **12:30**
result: **4:54**
